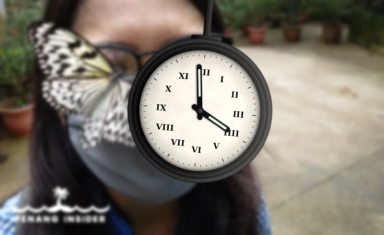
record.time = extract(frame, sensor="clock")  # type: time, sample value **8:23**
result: **3:59**
